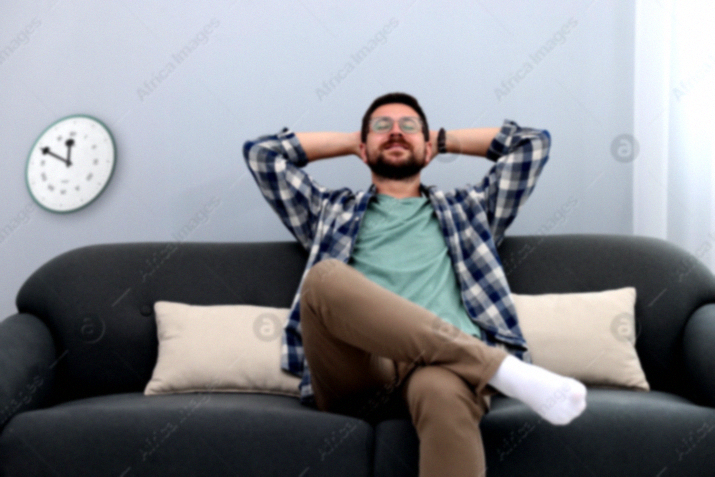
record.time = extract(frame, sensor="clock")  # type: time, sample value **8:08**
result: **11:49**
